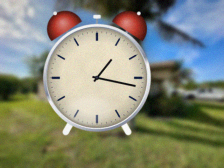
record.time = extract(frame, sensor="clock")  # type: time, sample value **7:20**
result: **1:17**
